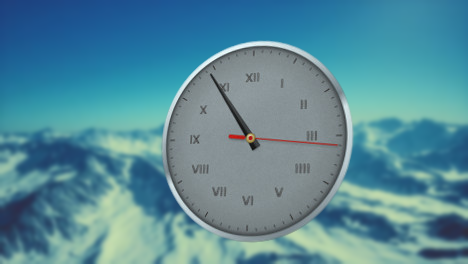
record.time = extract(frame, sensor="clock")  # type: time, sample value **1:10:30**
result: **10:54:16**
